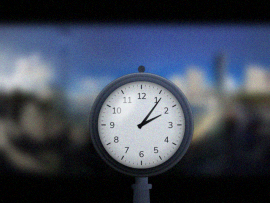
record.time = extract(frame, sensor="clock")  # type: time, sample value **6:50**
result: **2:06**
